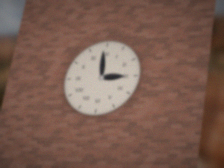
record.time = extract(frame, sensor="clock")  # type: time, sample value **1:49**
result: **2:59**
